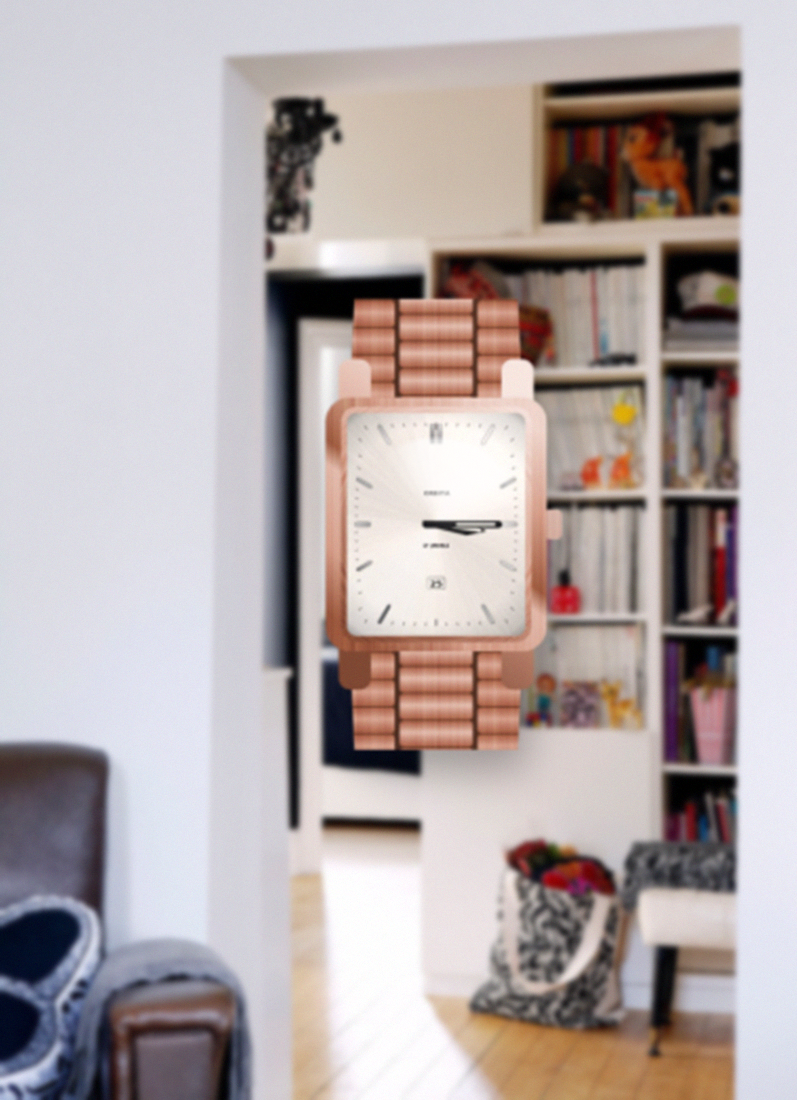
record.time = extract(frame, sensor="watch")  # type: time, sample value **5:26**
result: **3:15**
